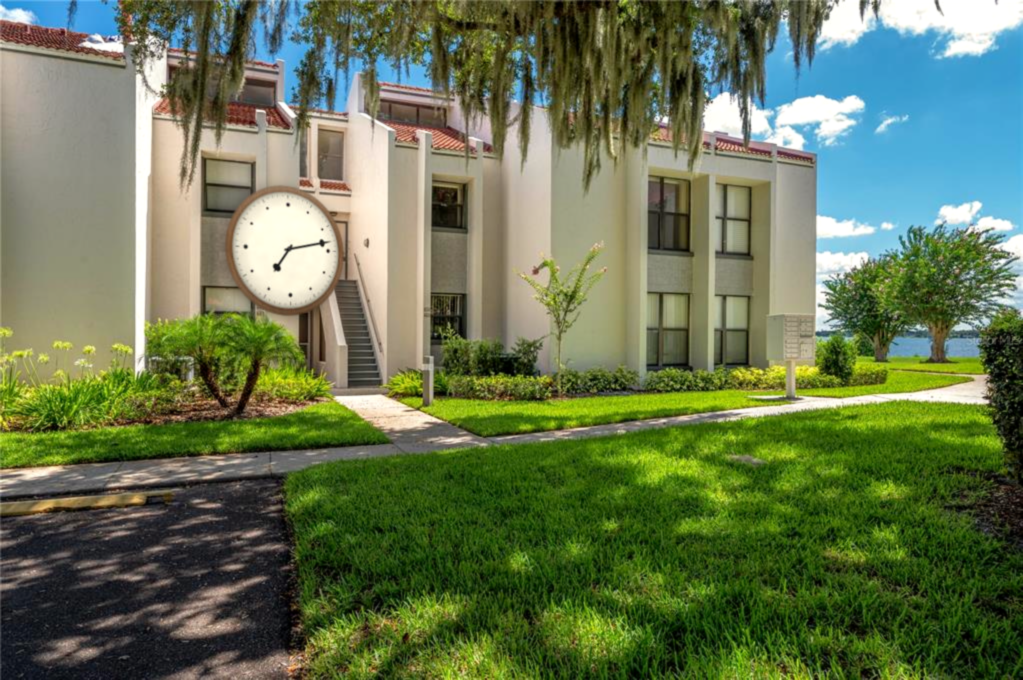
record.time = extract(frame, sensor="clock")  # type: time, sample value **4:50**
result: **7:13**
